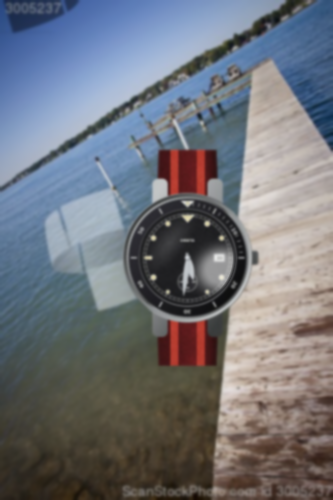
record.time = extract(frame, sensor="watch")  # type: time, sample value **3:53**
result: **5:31**
